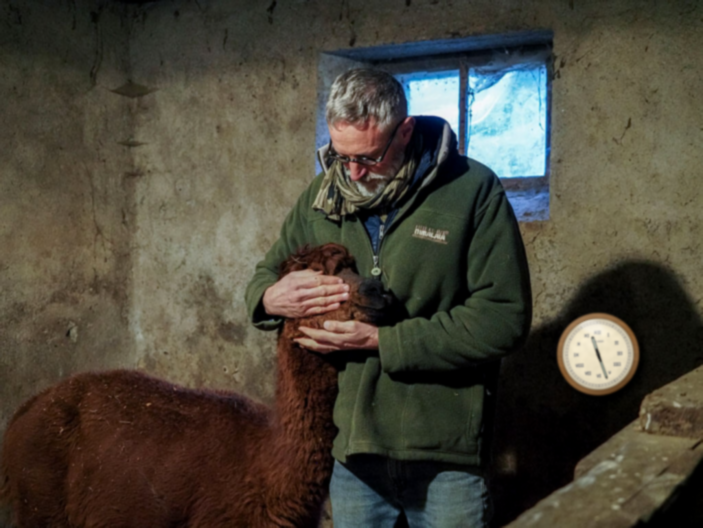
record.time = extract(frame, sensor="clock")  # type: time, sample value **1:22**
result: **11:27**
